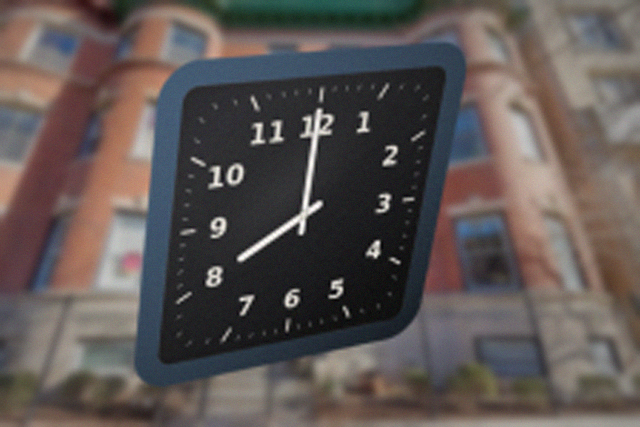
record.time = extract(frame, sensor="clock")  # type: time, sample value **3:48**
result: **8:00**
